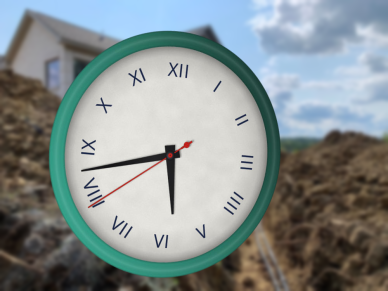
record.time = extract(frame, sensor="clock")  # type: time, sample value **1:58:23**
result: **5:42:39**
